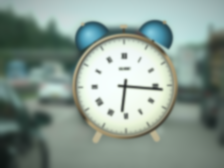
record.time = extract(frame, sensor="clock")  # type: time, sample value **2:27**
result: **6:16**
